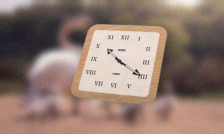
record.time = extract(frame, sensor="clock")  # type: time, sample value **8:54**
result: **10:20**
